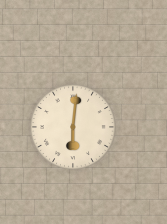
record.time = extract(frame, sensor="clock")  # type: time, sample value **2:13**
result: **6:01**
